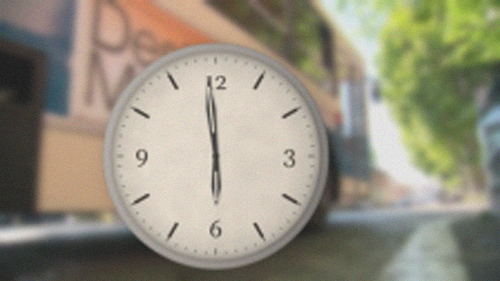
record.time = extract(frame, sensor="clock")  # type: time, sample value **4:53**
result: **5:59**
